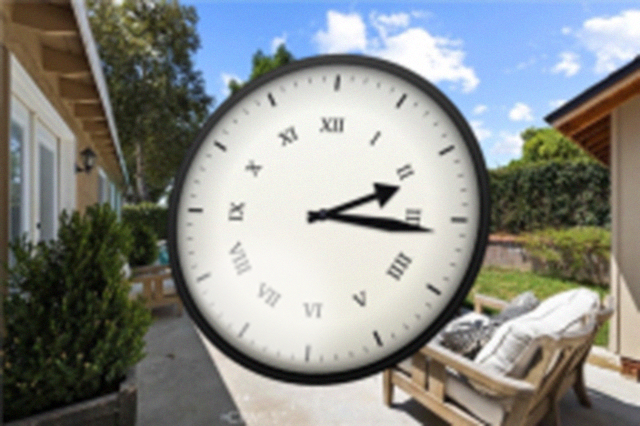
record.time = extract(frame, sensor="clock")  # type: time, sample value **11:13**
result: **2:16**
